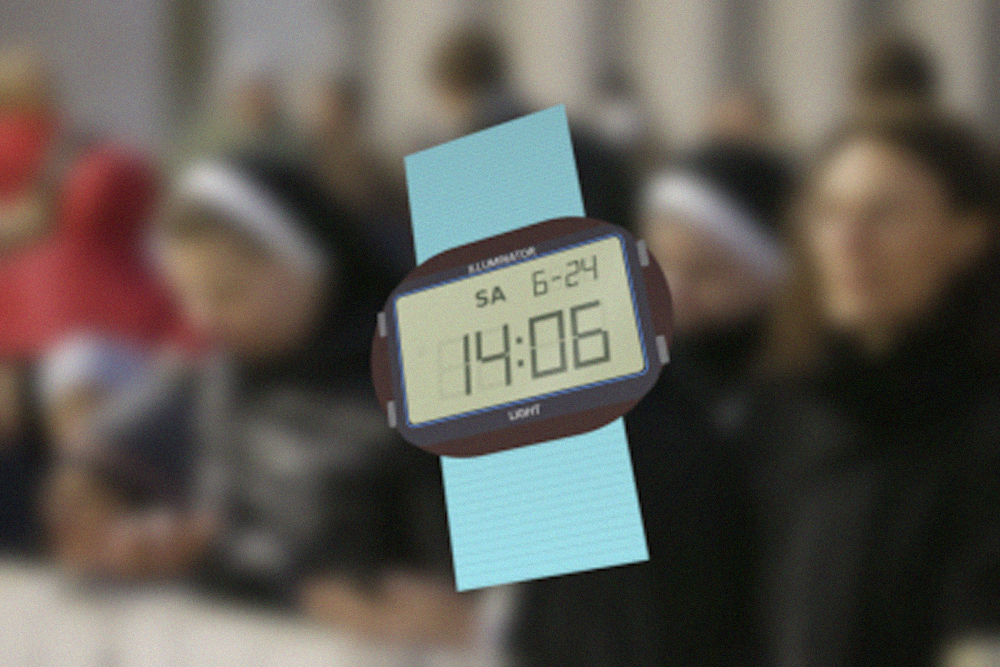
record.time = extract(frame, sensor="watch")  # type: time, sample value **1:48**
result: **14:06**
